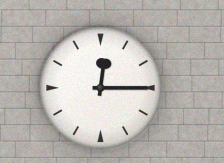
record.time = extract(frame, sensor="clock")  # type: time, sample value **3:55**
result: **12:15**
